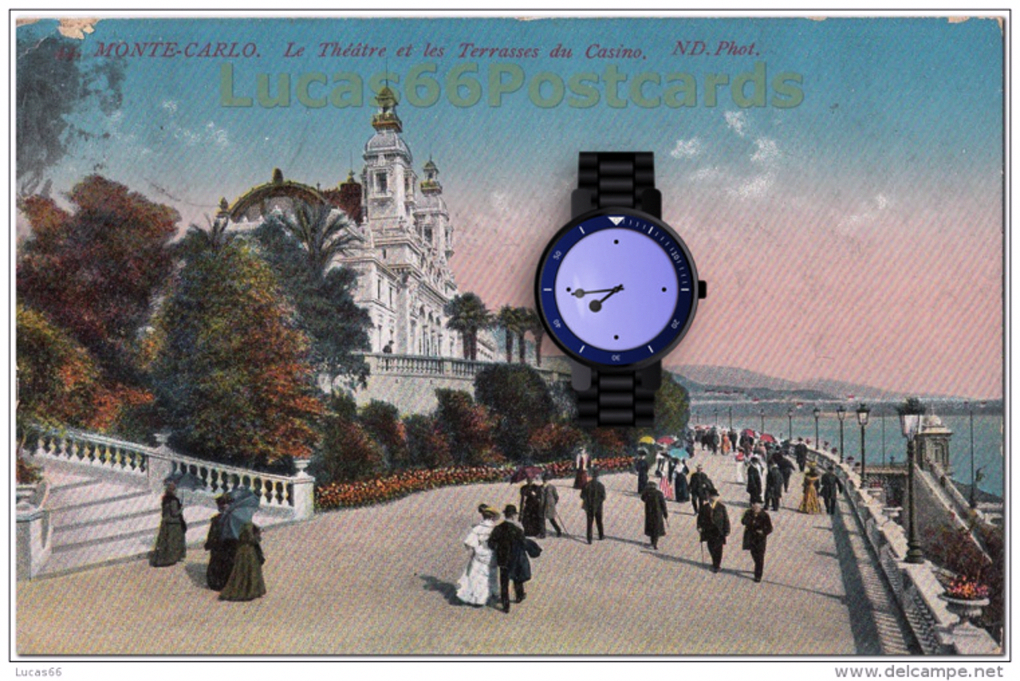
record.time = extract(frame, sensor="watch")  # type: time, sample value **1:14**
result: **7:44**
